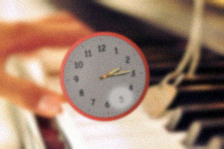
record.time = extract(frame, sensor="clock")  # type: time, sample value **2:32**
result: **2:14**
